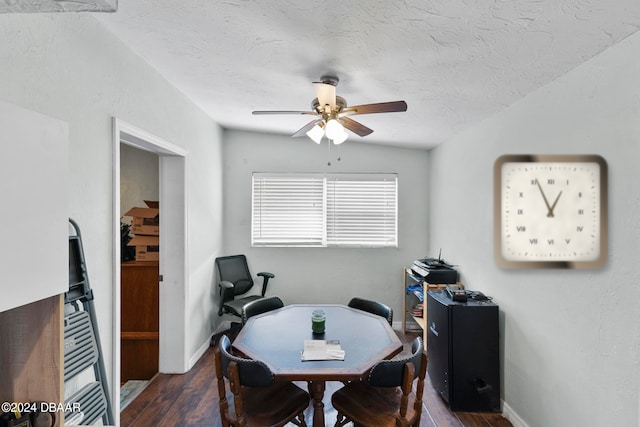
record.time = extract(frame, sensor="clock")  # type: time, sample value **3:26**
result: **12:56**
